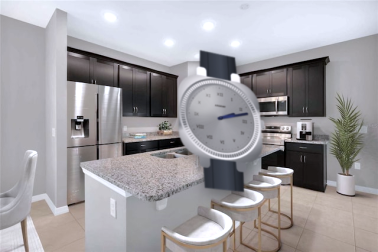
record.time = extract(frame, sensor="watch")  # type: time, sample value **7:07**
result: **2:12**
